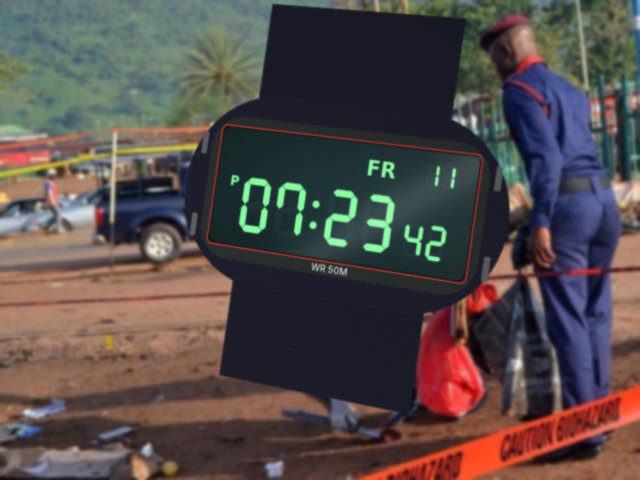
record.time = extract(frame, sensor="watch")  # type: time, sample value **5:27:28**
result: **7:23:42**
